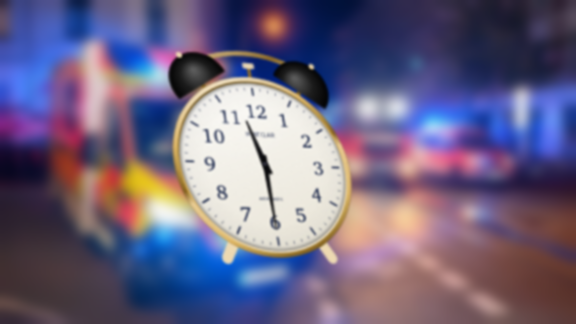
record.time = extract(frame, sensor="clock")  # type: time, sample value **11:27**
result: **11:30**
